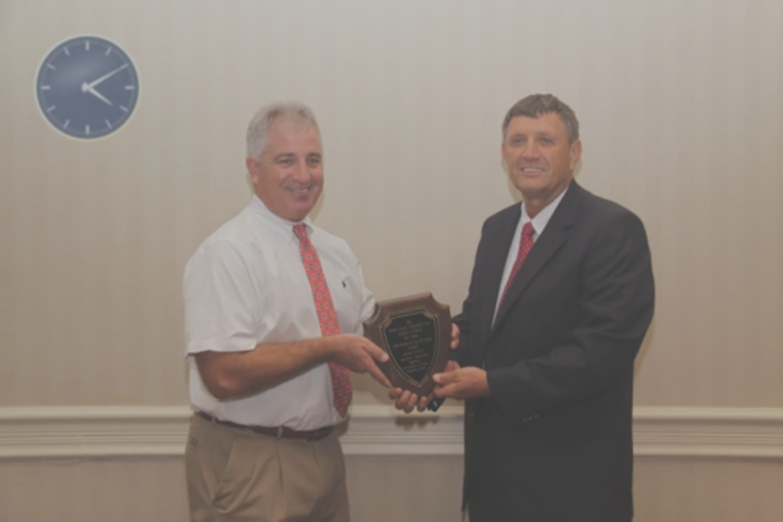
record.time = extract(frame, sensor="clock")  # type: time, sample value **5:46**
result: **4:10**
